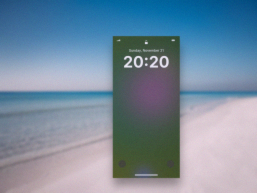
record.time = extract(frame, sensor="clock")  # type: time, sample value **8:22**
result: **20:20**
